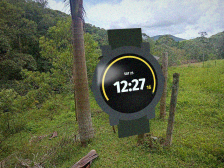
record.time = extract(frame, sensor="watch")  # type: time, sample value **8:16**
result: **12:27**
